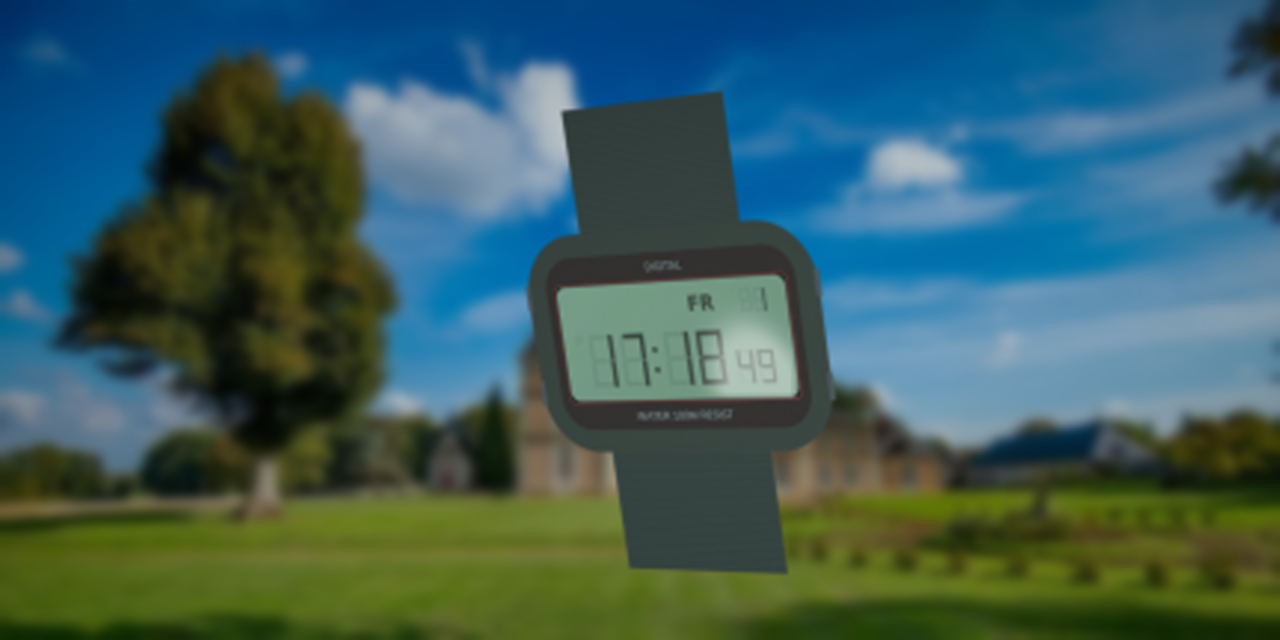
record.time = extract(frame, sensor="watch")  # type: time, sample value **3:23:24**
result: **17:18:49**
